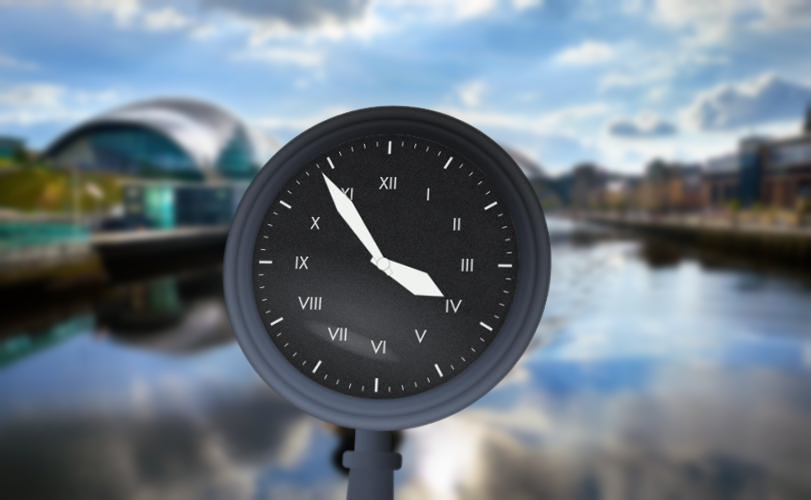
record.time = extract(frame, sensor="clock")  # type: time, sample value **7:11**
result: **3:54**
